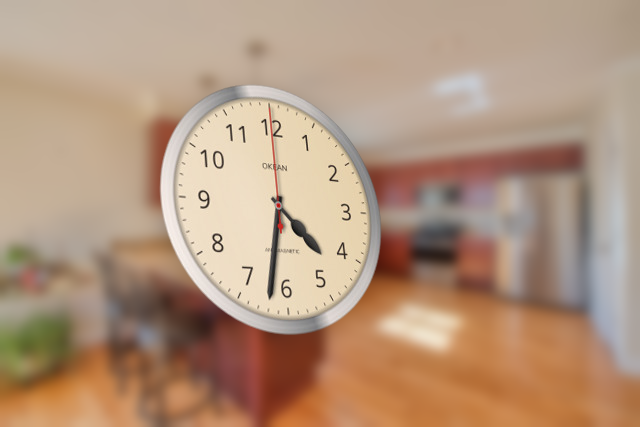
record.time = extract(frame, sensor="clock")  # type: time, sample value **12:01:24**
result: **4:32:00**
